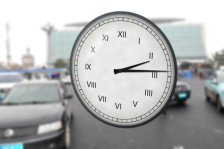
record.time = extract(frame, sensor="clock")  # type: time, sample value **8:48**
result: **2:14**
